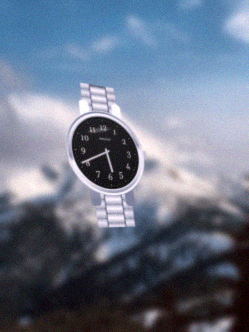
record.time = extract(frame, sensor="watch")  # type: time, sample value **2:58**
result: **5:41**
